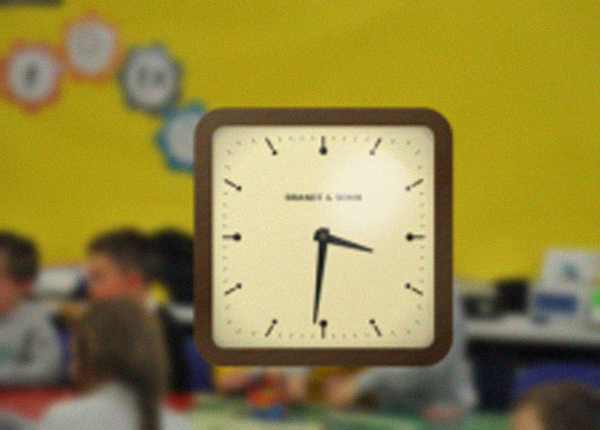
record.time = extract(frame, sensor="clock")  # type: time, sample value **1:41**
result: **3:31**
